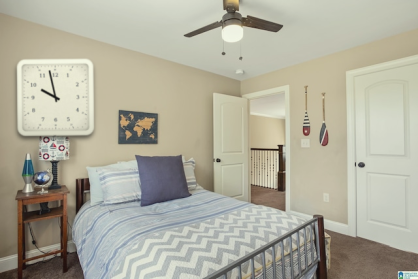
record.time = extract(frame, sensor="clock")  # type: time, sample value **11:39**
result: **9:58**
